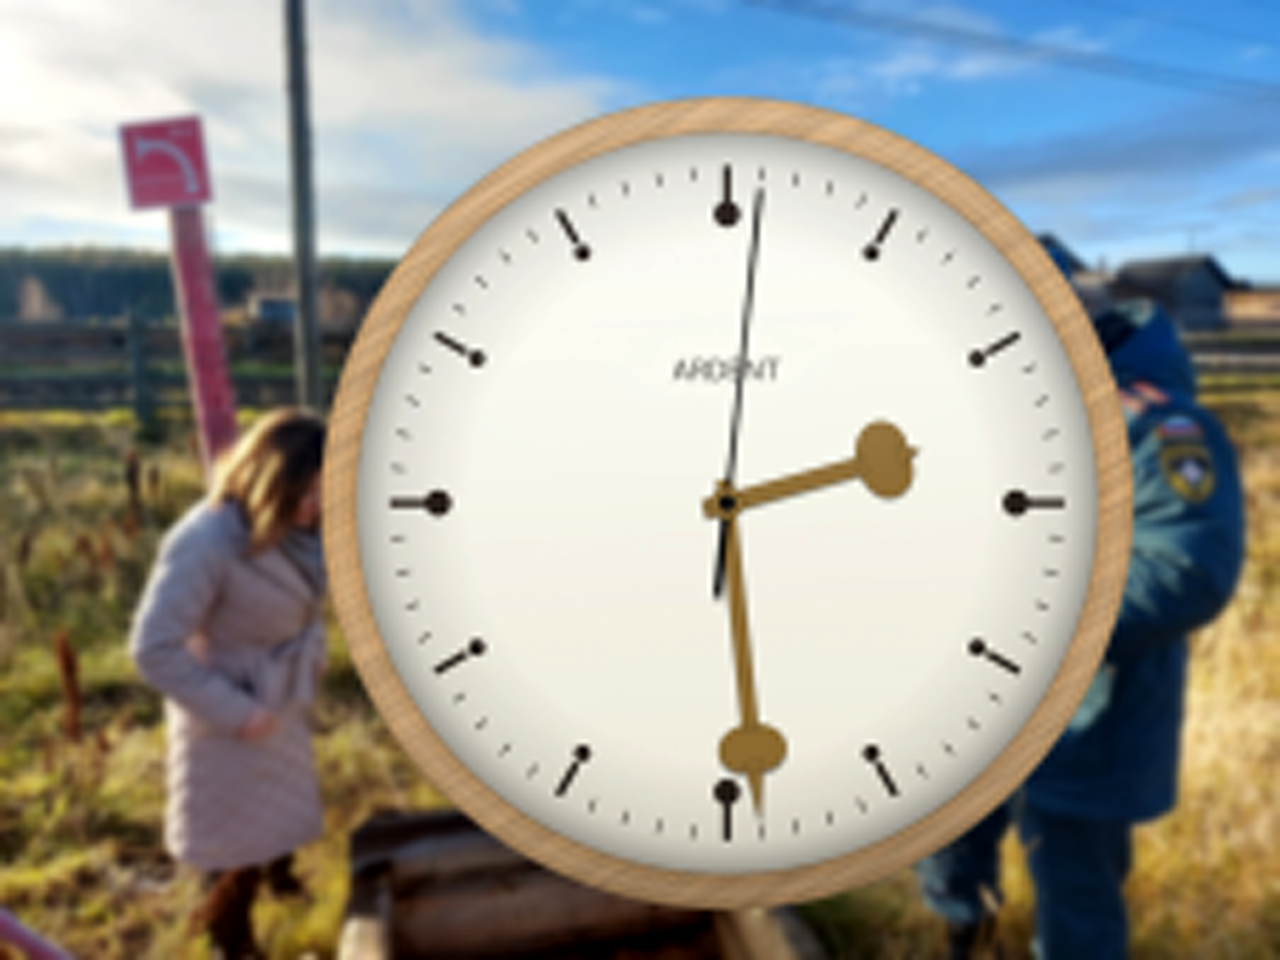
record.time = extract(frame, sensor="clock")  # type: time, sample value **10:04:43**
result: **2:29:01**
